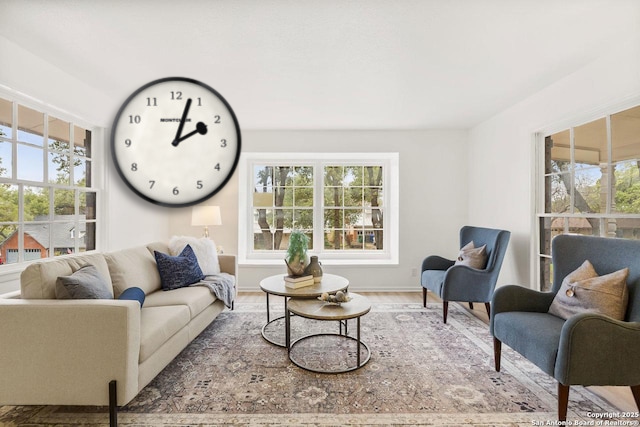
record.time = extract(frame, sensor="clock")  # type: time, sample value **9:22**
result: **2:03**
